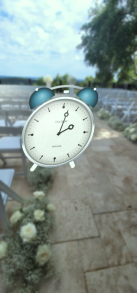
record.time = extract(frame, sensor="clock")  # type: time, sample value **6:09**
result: **2:02**
